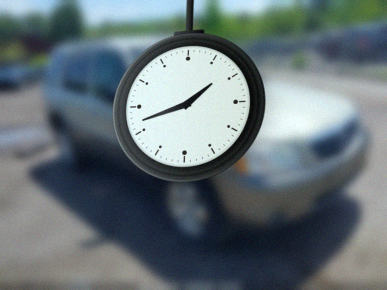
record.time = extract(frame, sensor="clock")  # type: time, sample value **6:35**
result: **1:42**
